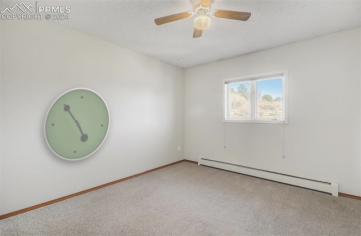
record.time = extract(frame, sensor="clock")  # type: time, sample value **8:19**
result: **4:53**
